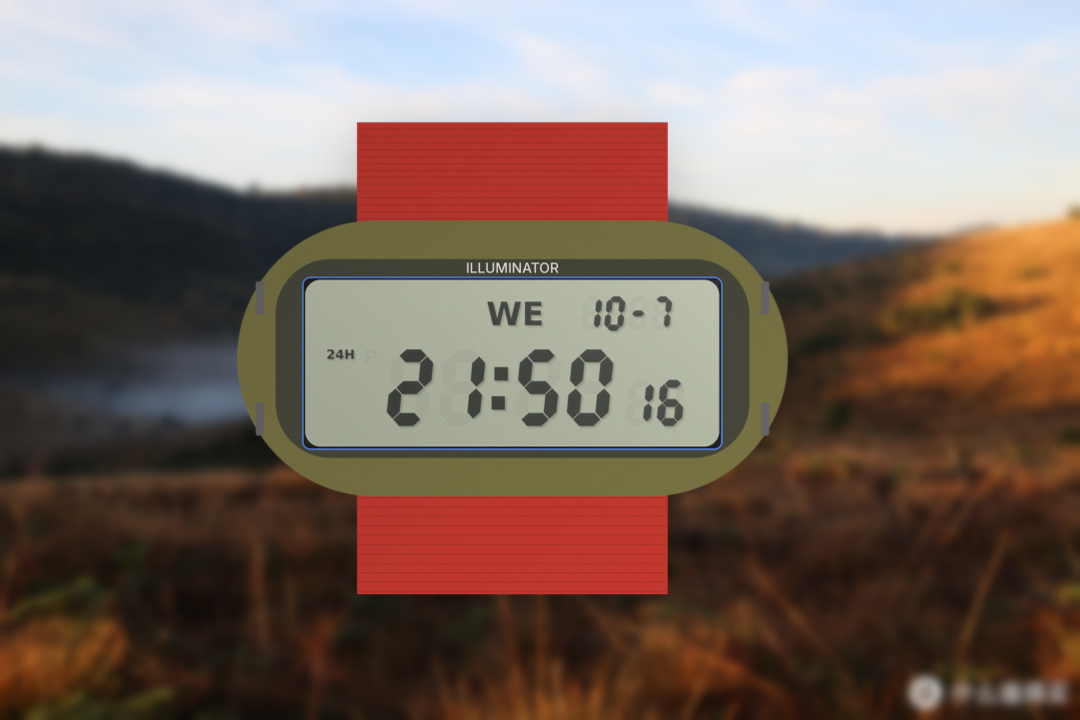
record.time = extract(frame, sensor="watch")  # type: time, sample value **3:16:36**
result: **21:50:16**
